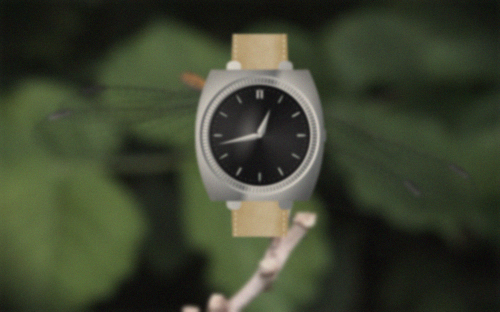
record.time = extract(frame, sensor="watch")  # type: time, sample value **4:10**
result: **12:43**
